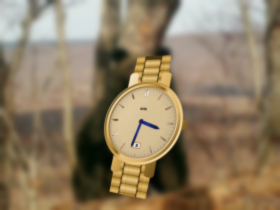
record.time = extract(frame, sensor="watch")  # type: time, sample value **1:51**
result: **3:32**
